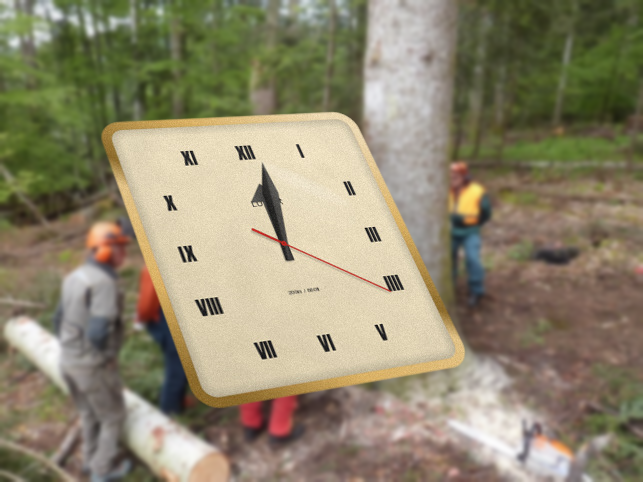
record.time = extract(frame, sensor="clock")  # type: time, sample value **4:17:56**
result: **12:01:21**
